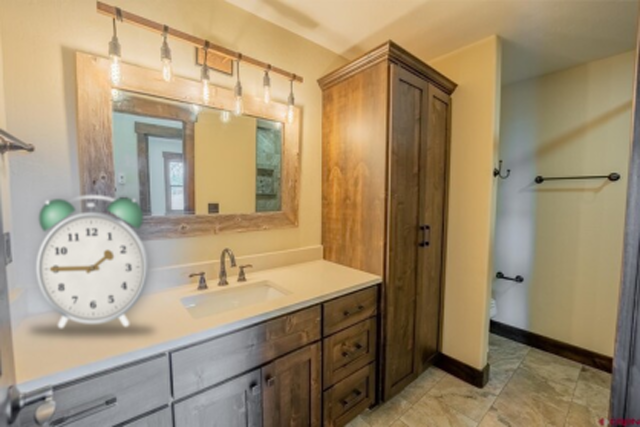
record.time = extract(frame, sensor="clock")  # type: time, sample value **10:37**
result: **1:45**
